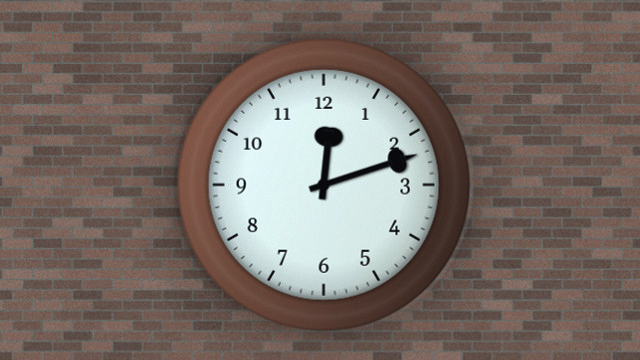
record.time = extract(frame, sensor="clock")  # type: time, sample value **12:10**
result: **12:12**
